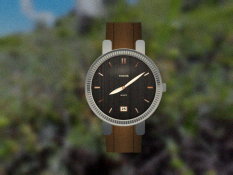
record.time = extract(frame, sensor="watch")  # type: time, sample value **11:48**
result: **8:09**
